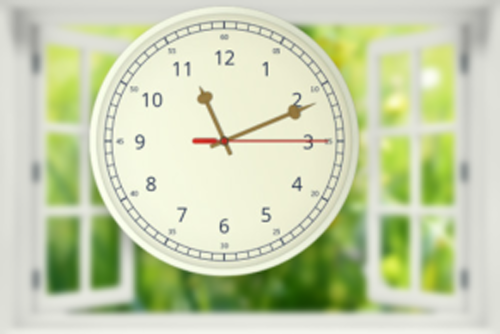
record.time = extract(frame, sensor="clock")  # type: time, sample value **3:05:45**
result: **11:11:15**
